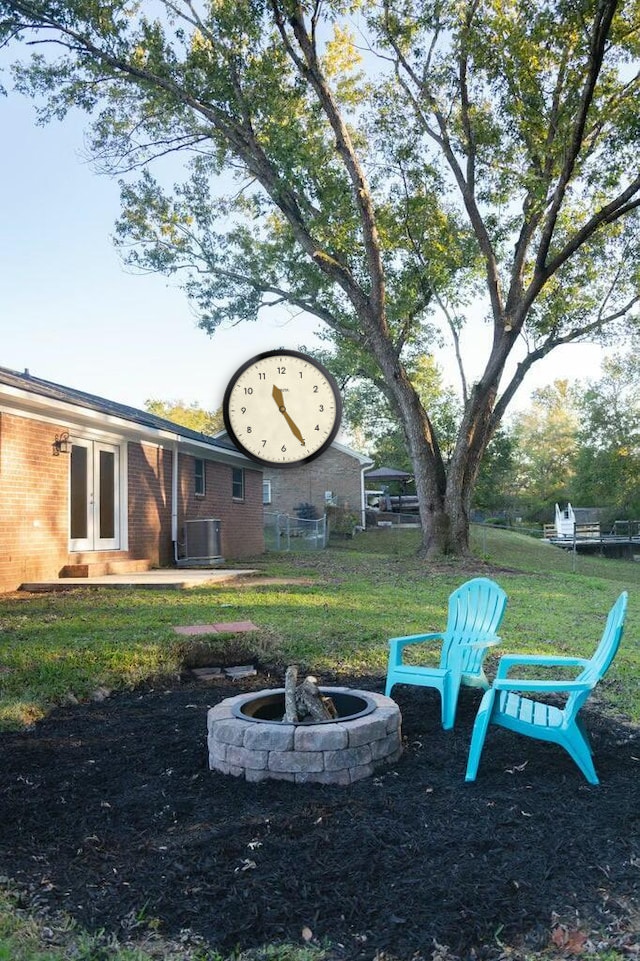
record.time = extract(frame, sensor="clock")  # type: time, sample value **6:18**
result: **11:25**
